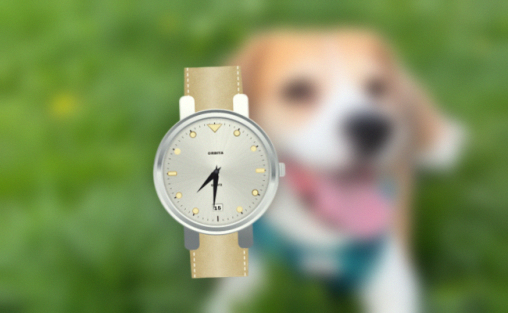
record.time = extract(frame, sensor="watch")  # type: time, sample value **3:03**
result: **7:31**
